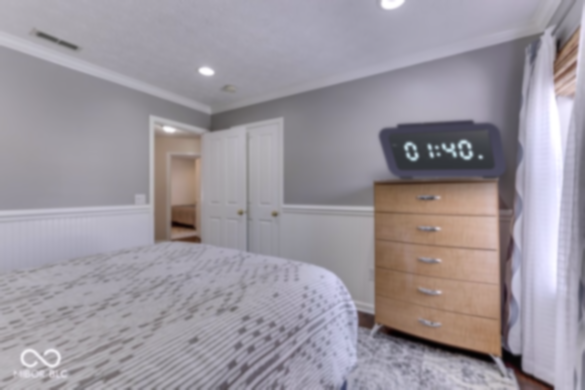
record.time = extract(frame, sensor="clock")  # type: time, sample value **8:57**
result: **1:40**
